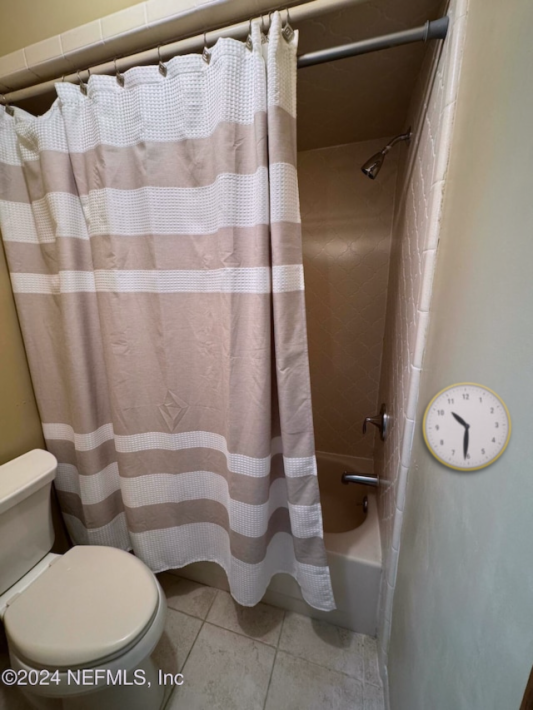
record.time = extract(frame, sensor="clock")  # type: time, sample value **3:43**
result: **10:31**
